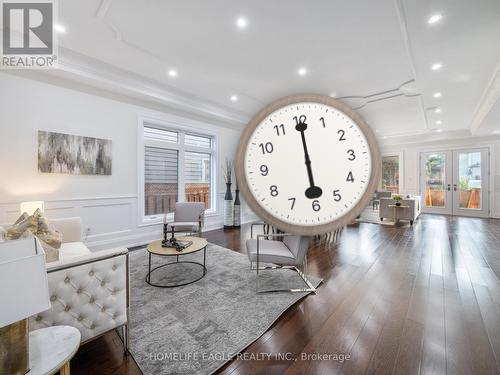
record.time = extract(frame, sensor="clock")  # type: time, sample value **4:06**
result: **6:00**
